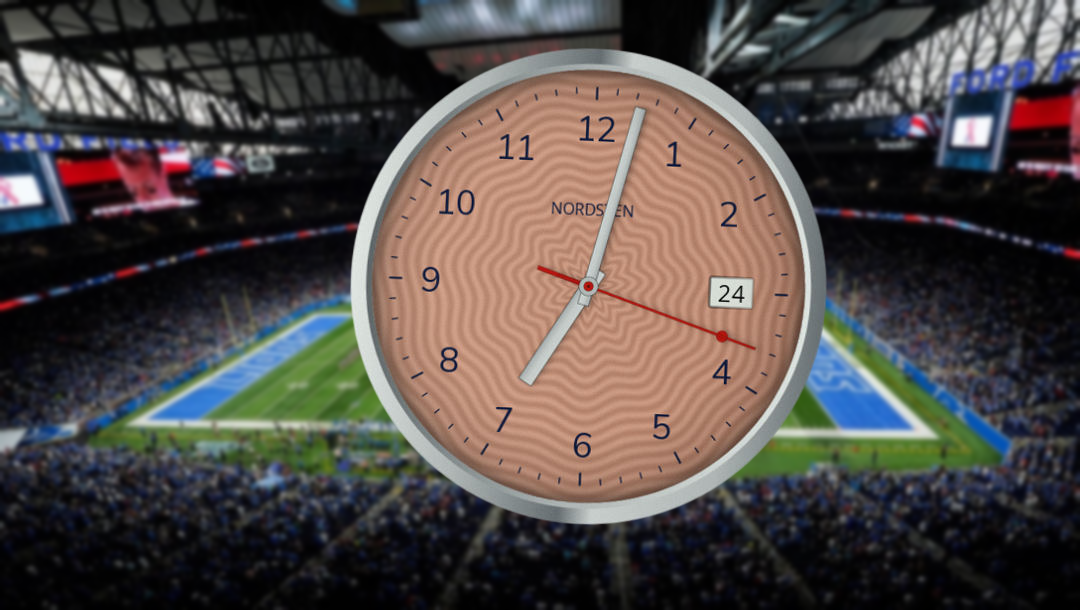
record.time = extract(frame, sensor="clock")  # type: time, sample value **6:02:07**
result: **7:02:18**
